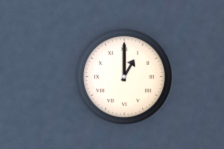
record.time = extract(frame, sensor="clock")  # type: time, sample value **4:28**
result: **1:00**
